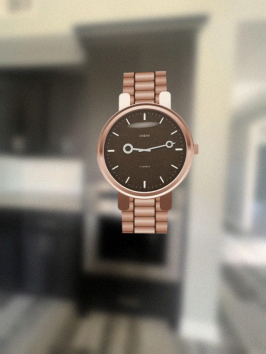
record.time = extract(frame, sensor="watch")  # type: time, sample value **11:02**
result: **9:13**
